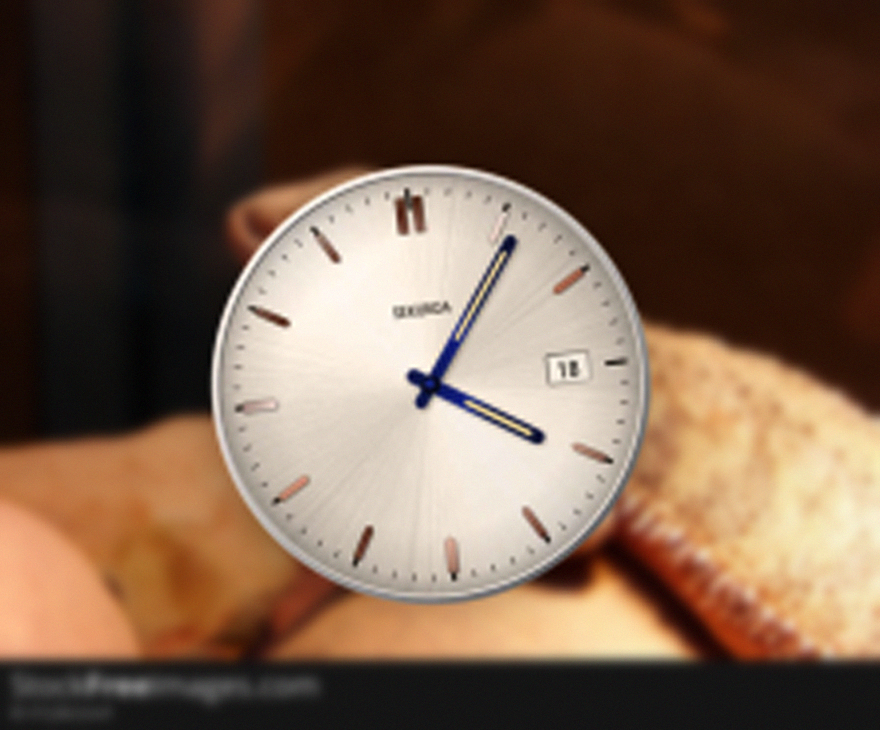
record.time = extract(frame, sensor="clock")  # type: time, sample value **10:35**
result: **4:06**
